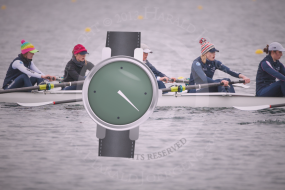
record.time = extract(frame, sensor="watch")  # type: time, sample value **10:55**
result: **4:22**
